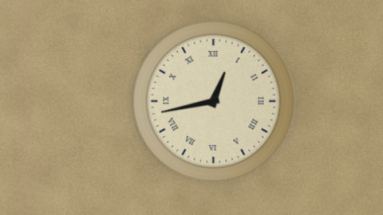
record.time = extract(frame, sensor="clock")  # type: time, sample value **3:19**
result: **12:43**
